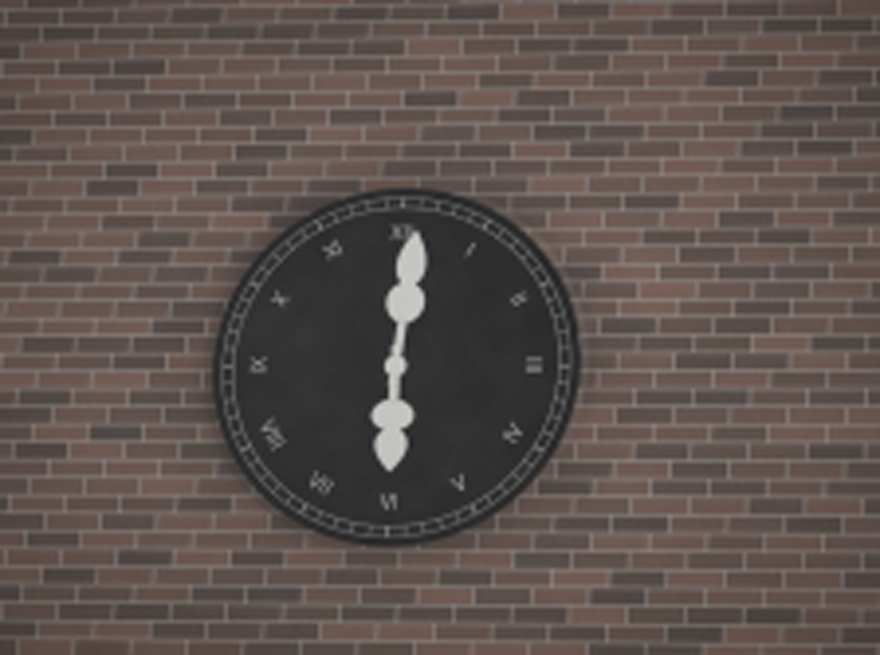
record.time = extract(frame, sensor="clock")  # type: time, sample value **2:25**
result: **6:01**
